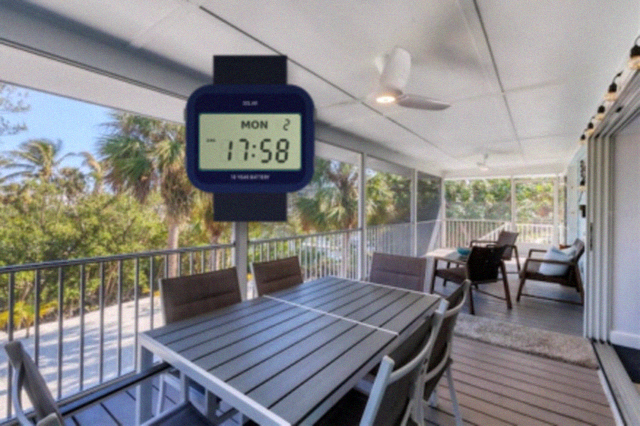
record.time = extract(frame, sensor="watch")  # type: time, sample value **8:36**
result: **17:58**
